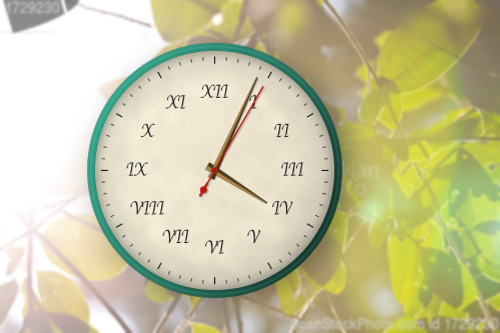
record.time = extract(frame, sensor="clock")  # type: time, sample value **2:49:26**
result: **4:04:05**
